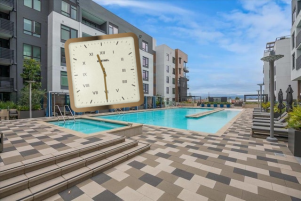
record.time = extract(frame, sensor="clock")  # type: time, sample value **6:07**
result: **11:30**
